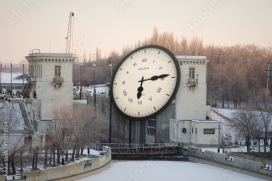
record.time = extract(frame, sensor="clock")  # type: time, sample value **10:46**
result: **6:14**
